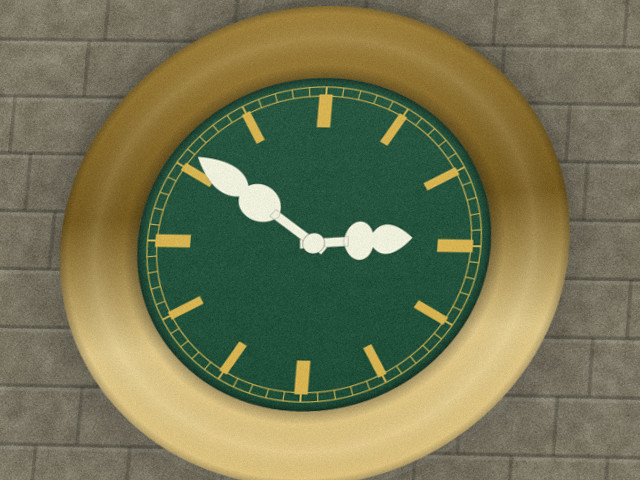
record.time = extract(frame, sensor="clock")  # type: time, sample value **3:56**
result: **2:51**
